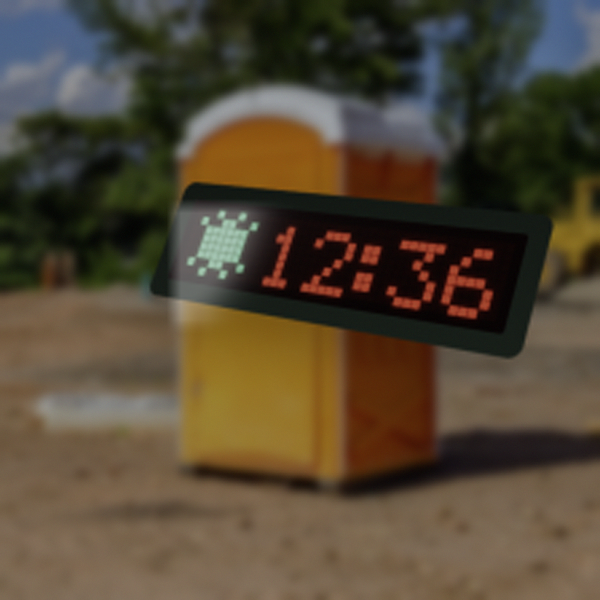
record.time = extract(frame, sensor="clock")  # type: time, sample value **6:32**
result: **12:36**
